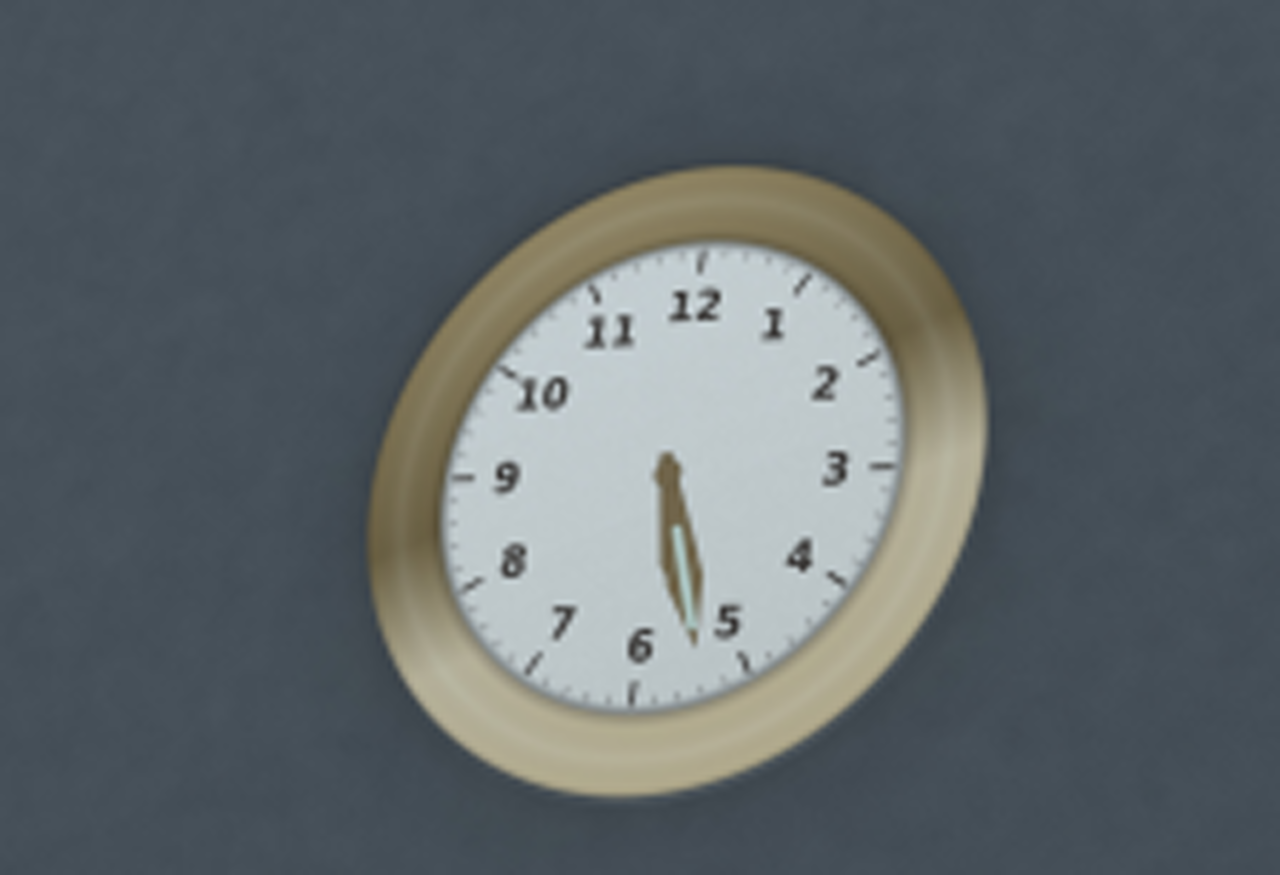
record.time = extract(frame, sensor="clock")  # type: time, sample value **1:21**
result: **5:27**
